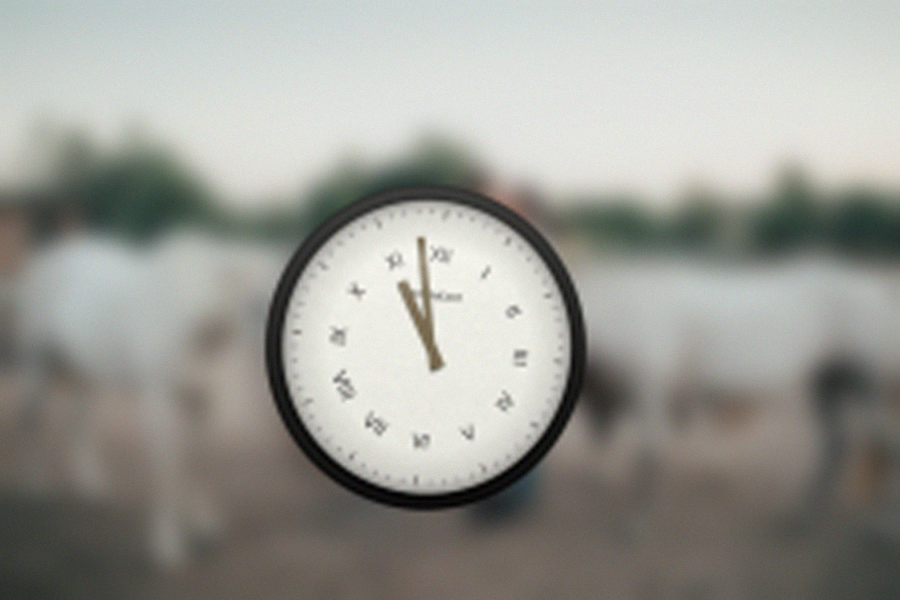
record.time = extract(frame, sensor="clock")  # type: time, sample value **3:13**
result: **10:58**
